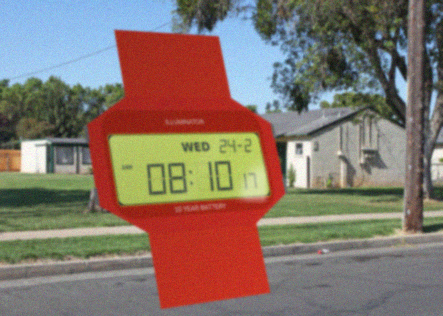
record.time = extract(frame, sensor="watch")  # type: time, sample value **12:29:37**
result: **8:10:17**
